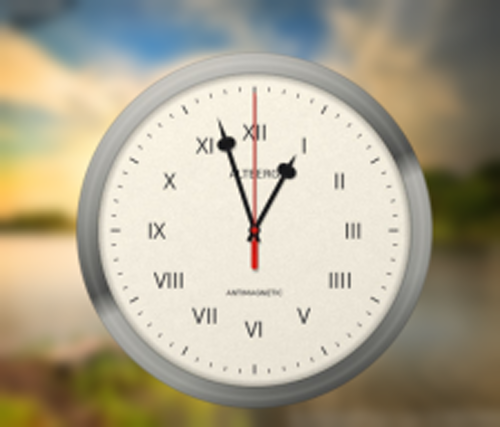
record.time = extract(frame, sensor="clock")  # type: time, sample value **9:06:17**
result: **12:57:00**
